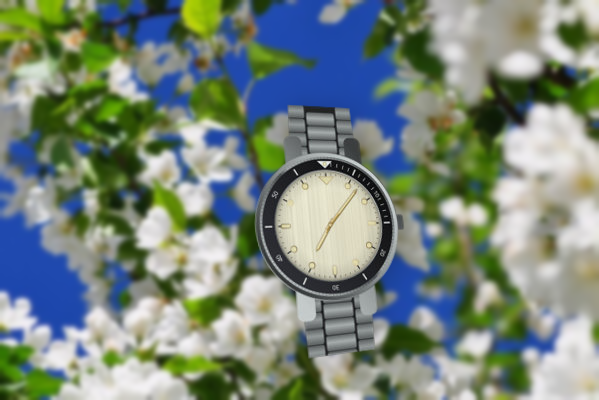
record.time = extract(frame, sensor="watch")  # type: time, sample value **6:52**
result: **7:07**
